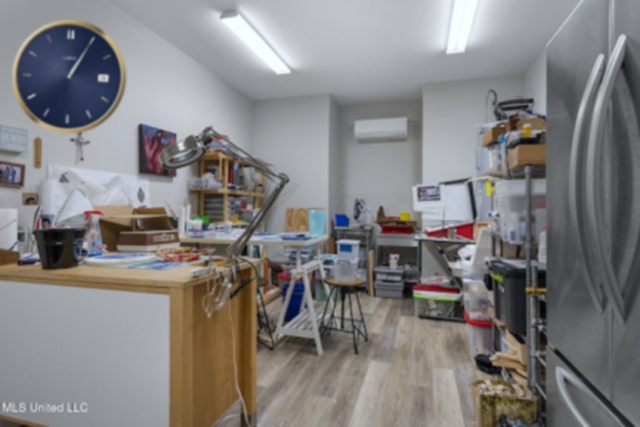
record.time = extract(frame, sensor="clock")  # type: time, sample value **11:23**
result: **1:05**
